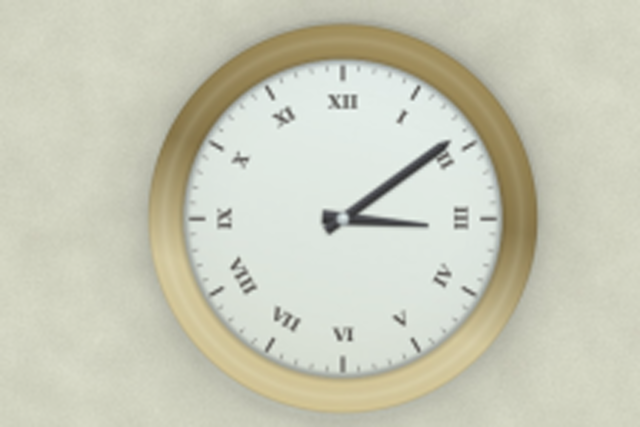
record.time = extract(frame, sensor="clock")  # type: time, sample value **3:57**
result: **3:09**
